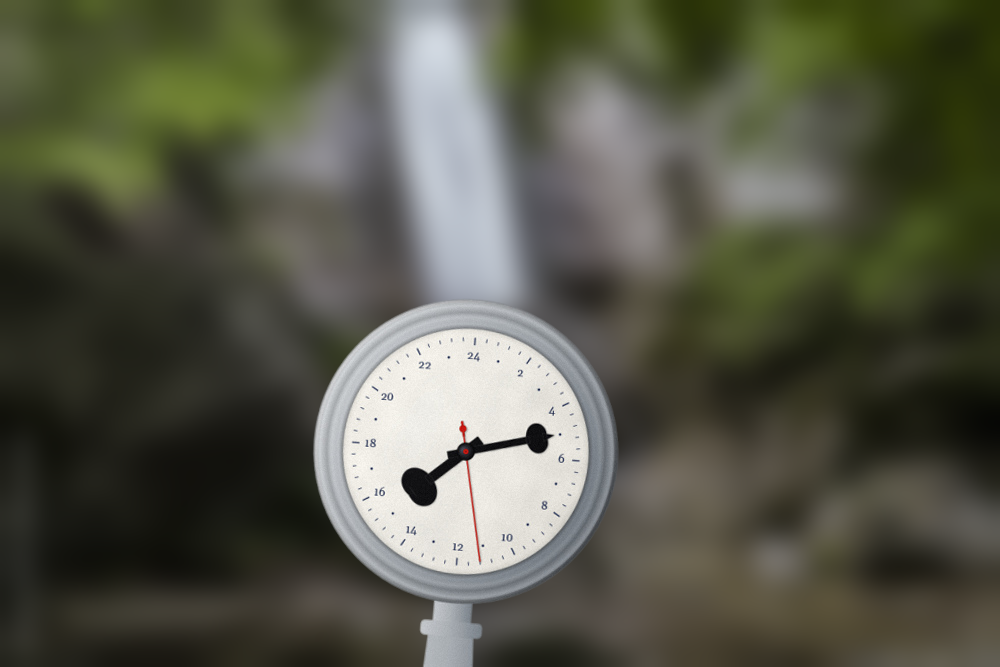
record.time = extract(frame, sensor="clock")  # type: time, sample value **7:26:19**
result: **15:12:28**
